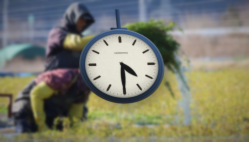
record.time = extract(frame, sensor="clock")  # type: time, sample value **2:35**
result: **4:30**
